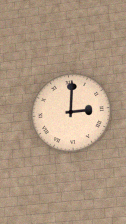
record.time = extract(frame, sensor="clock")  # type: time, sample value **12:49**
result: **3:01**
